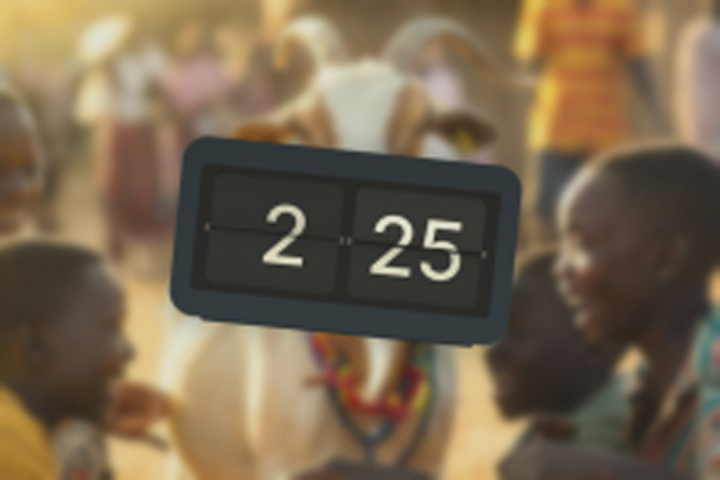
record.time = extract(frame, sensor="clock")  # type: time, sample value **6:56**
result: **2:25**
